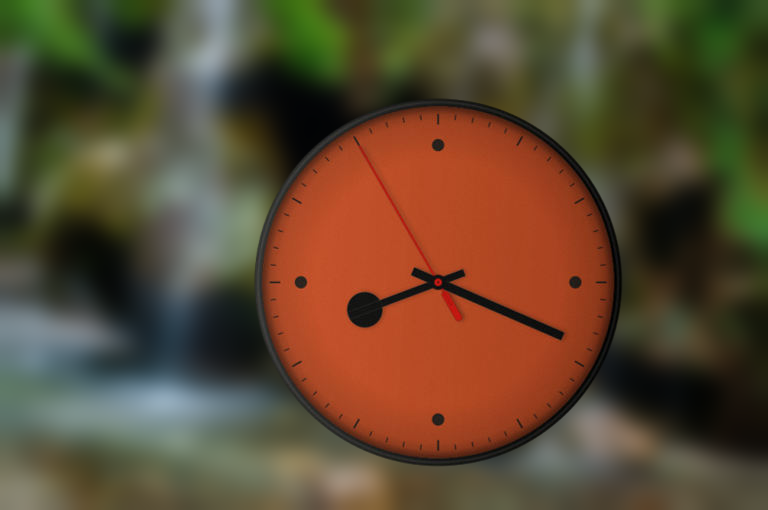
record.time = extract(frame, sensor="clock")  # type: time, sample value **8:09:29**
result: **8:18:55**
